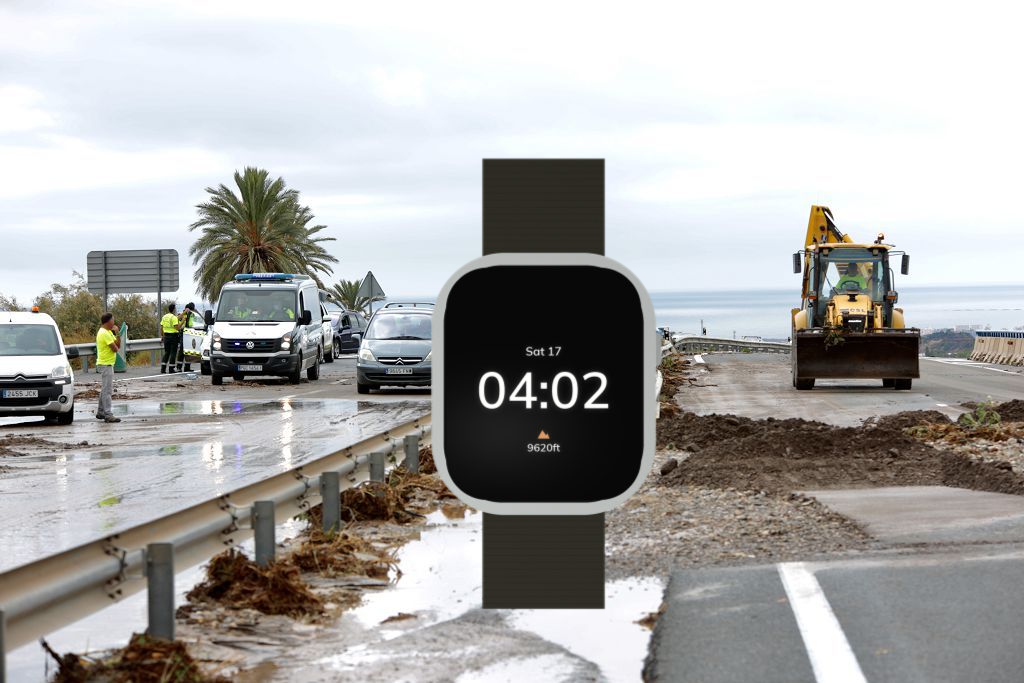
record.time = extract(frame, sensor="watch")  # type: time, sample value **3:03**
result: **4:02**
